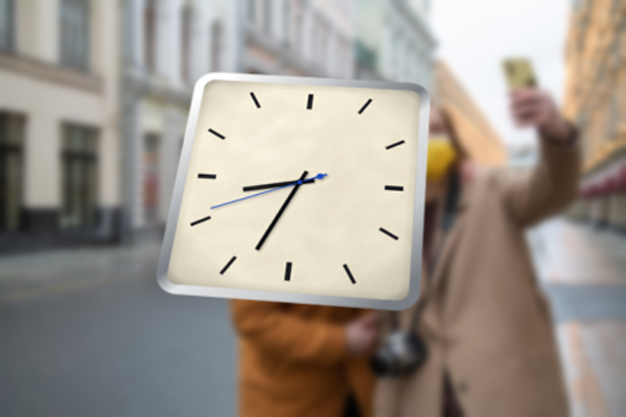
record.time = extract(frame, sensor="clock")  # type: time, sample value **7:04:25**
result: **8:33:41**
